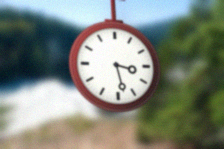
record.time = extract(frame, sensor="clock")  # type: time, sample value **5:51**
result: **3:28**
